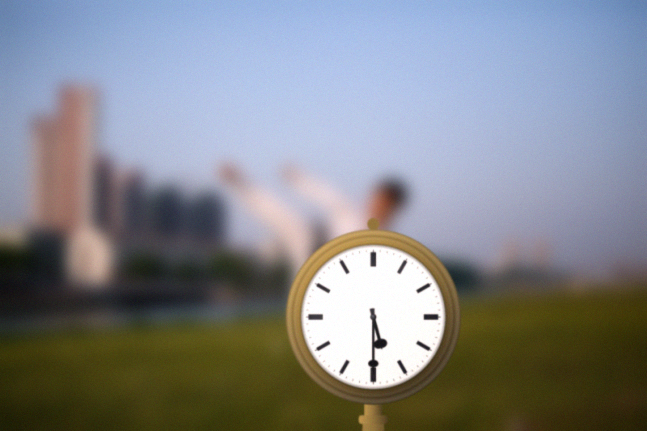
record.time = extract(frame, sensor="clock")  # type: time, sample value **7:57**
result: **5:30**
